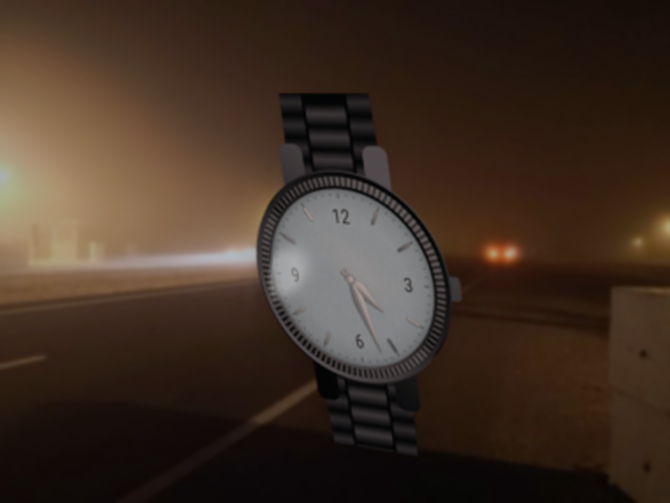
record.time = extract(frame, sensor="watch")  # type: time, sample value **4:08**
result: **4:27**
